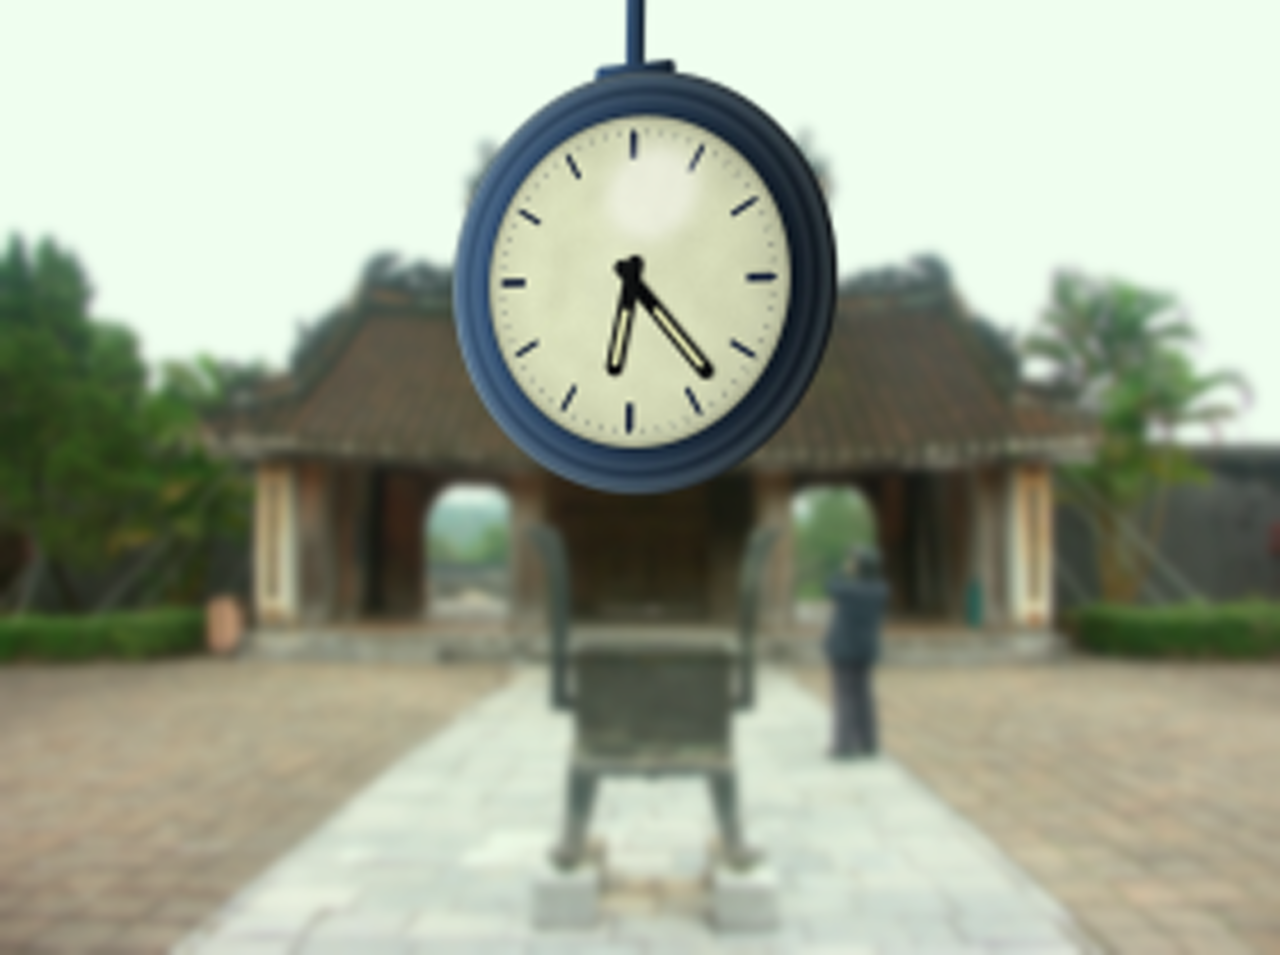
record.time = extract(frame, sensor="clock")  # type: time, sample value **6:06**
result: **6:23**
